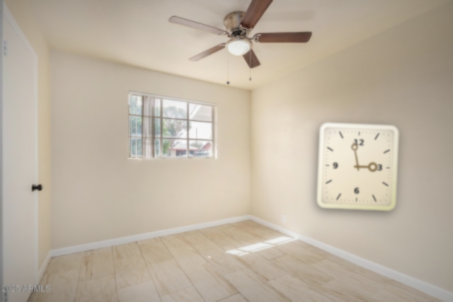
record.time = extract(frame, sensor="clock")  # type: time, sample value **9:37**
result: **2:58**
